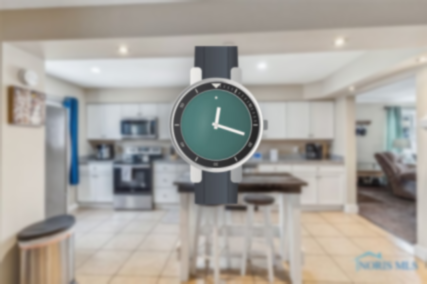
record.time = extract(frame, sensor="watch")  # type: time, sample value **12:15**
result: **12:18**
